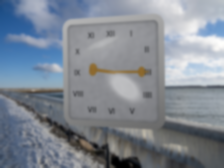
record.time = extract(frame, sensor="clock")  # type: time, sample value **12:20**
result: **9:15**
